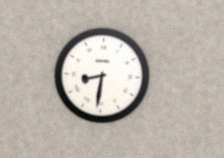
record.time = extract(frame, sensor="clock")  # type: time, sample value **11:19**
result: **8:31**
